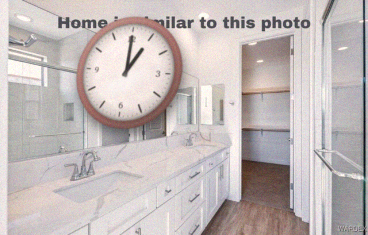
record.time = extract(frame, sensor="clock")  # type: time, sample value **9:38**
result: **1:00**
